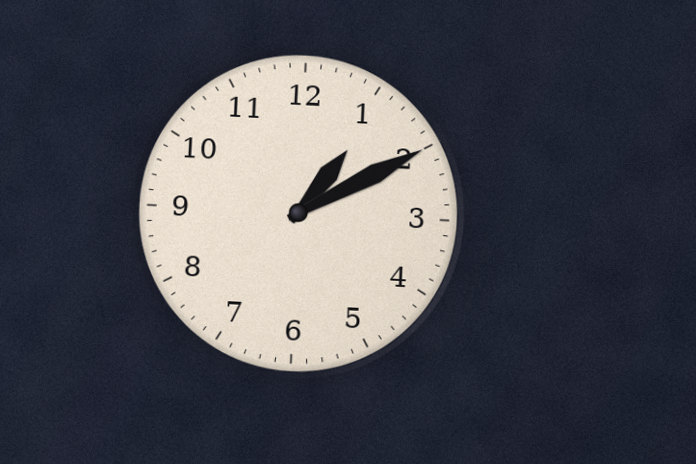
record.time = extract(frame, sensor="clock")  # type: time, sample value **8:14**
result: **1:10**
